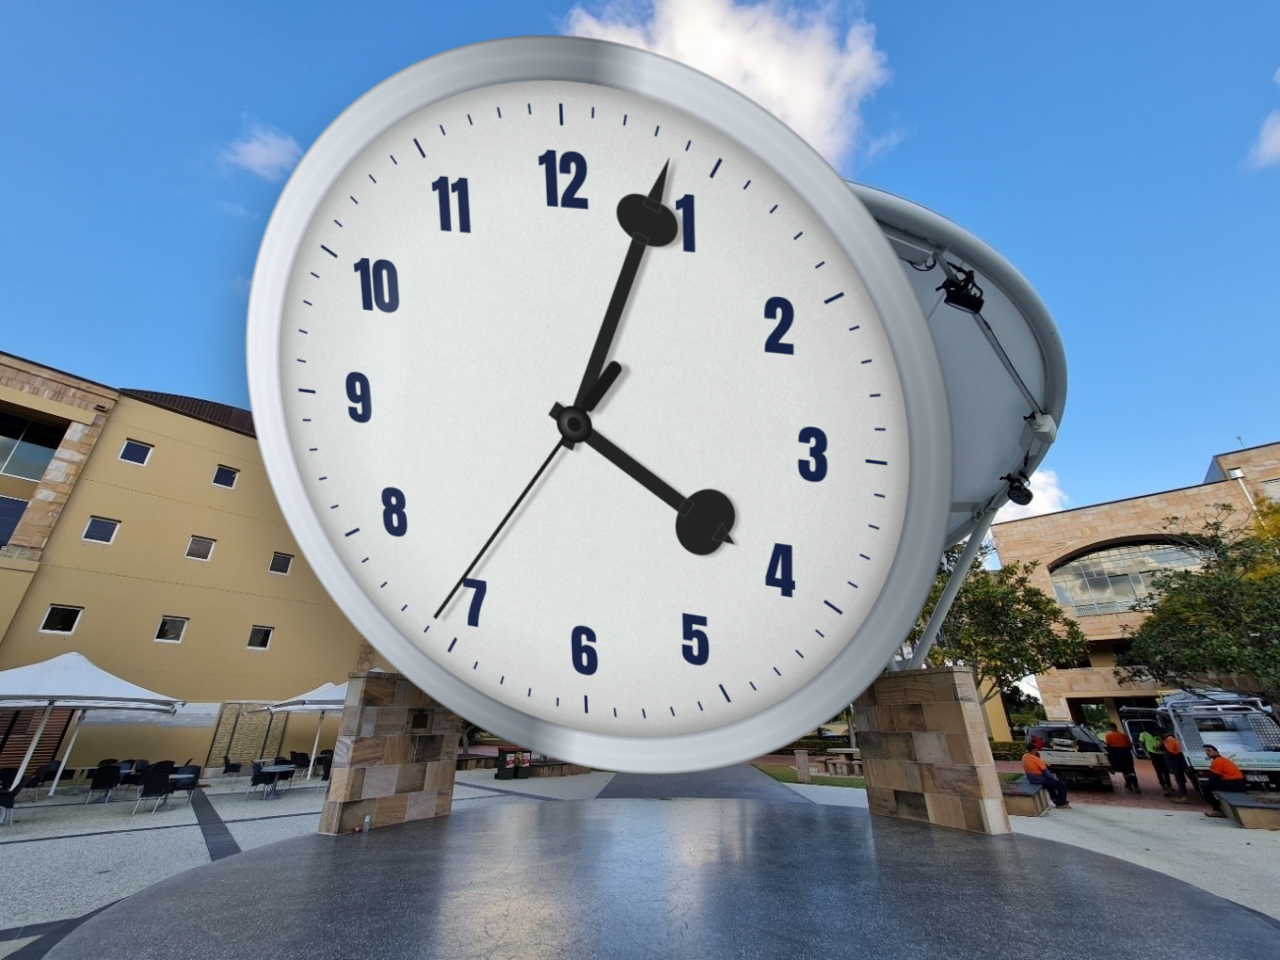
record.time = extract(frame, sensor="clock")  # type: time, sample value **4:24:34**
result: **4:03:36**
